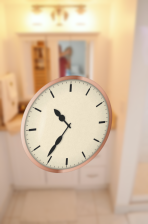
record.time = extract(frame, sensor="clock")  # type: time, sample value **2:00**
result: **10:36**
